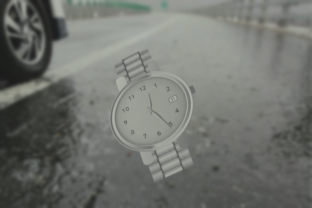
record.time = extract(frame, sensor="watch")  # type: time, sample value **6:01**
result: **12:26**
